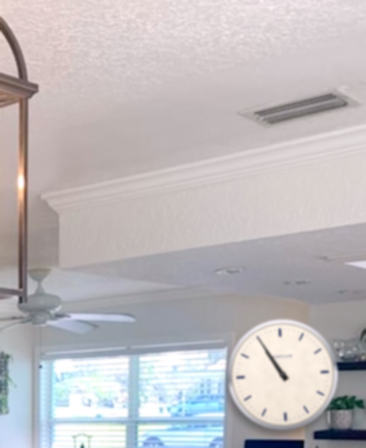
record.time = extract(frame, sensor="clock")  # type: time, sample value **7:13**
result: **10:55**
